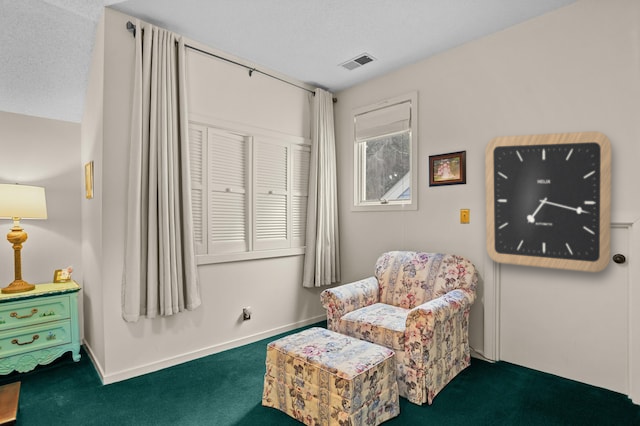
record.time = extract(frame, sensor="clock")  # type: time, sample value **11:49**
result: **7:17**
